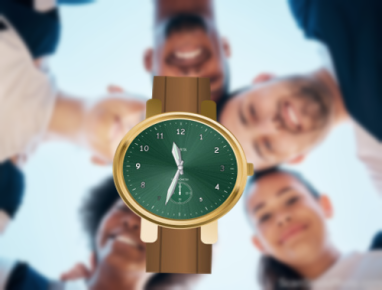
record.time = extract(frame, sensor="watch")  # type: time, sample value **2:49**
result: **11:33**
